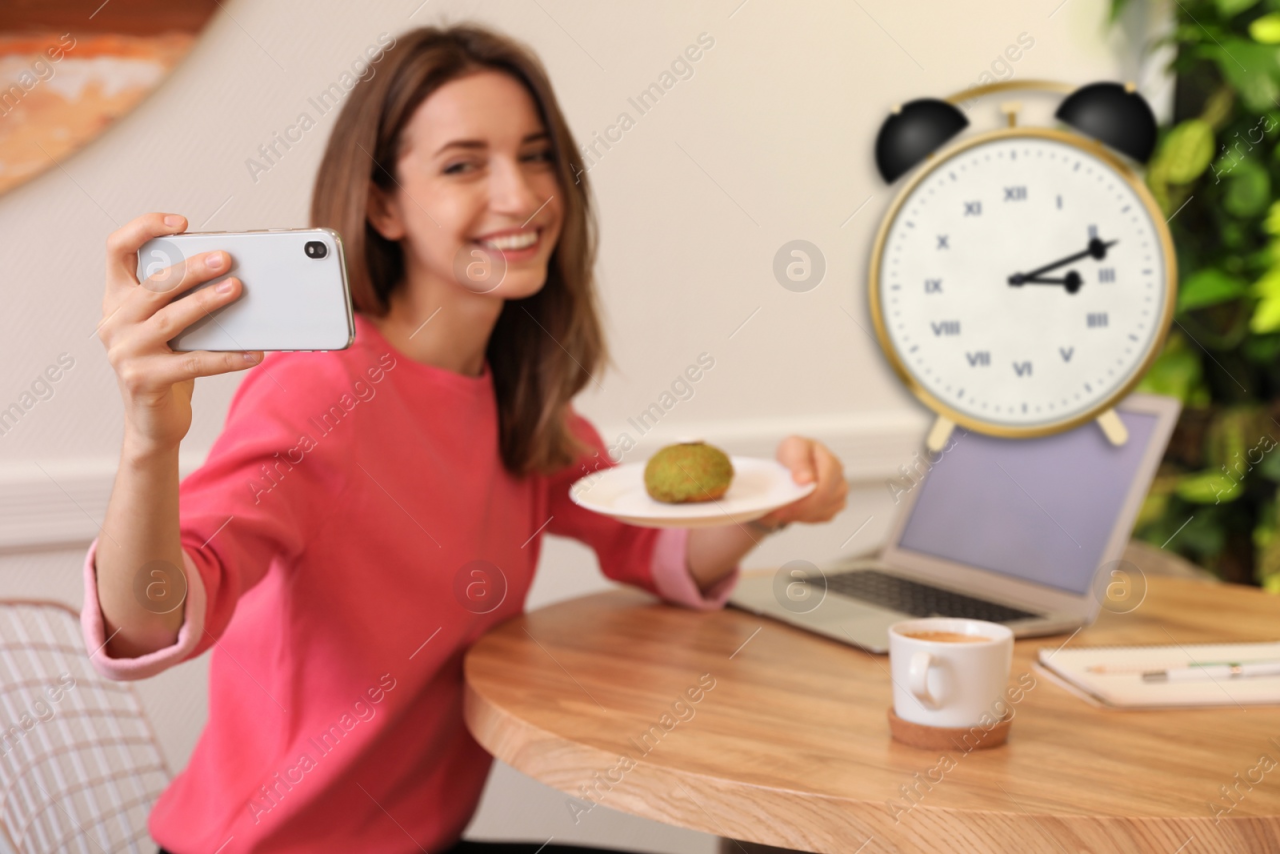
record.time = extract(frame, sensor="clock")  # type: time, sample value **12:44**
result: **3:12**
